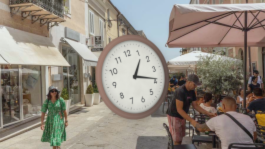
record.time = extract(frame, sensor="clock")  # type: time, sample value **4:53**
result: **1:19**
